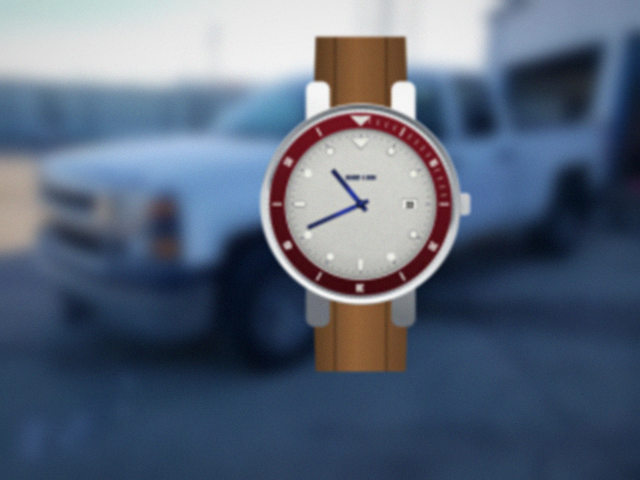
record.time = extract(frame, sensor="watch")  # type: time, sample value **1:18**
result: **10:41**
